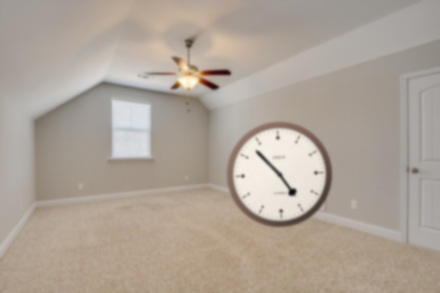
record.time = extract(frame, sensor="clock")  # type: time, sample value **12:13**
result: **4:53**
